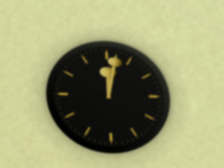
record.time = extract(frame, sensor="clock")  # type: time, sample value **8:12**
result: **12:02**
